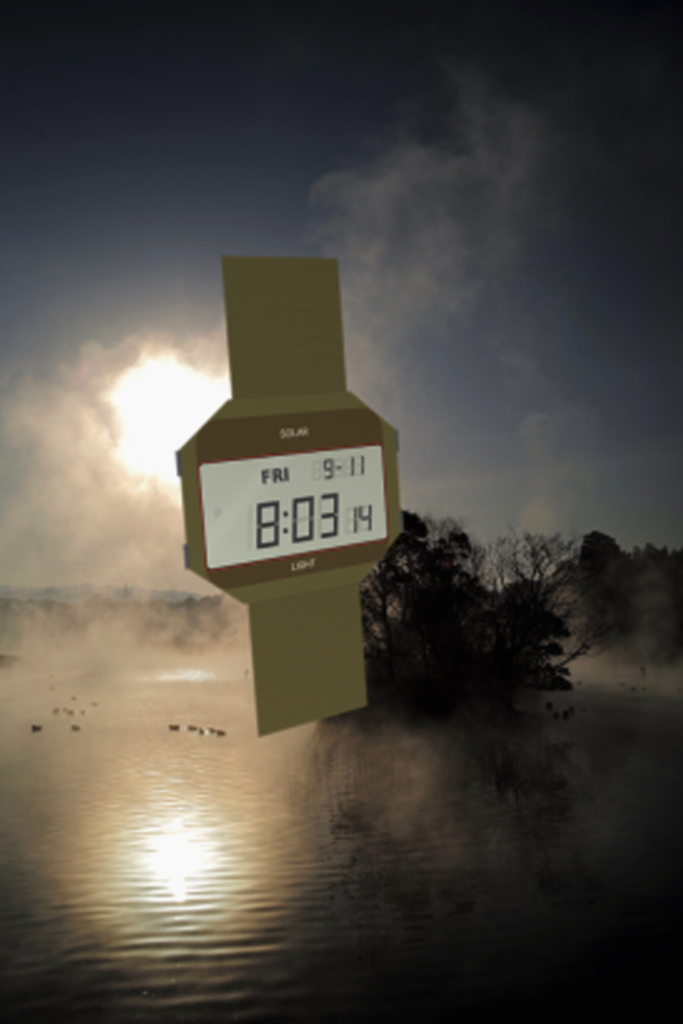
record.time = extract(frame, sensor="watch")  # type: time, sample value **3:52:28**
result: **8:03:14**
